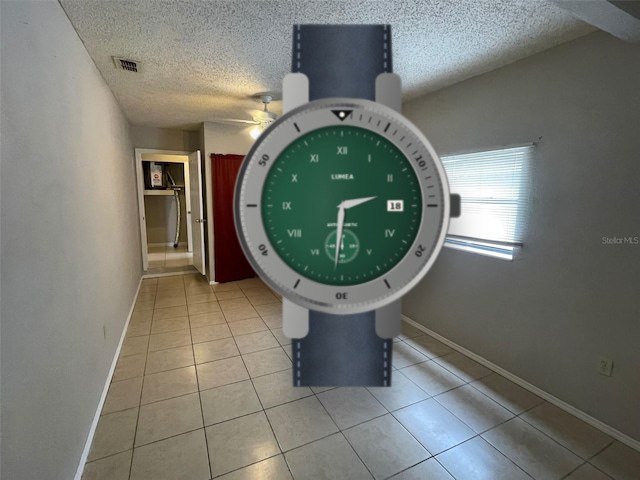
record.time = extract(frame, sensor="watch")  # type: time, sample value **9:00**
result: **2:31**
